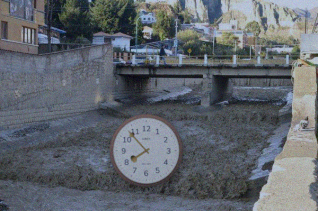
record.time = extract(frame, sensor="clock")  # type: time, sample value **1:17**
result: **7:53**
